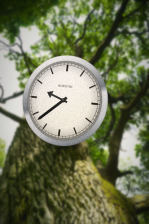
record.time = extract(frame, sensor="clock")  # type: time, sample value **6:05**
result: **9:38**
